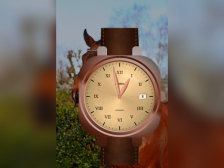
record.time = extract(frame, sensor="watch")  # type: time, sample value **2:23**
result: **12:58**
